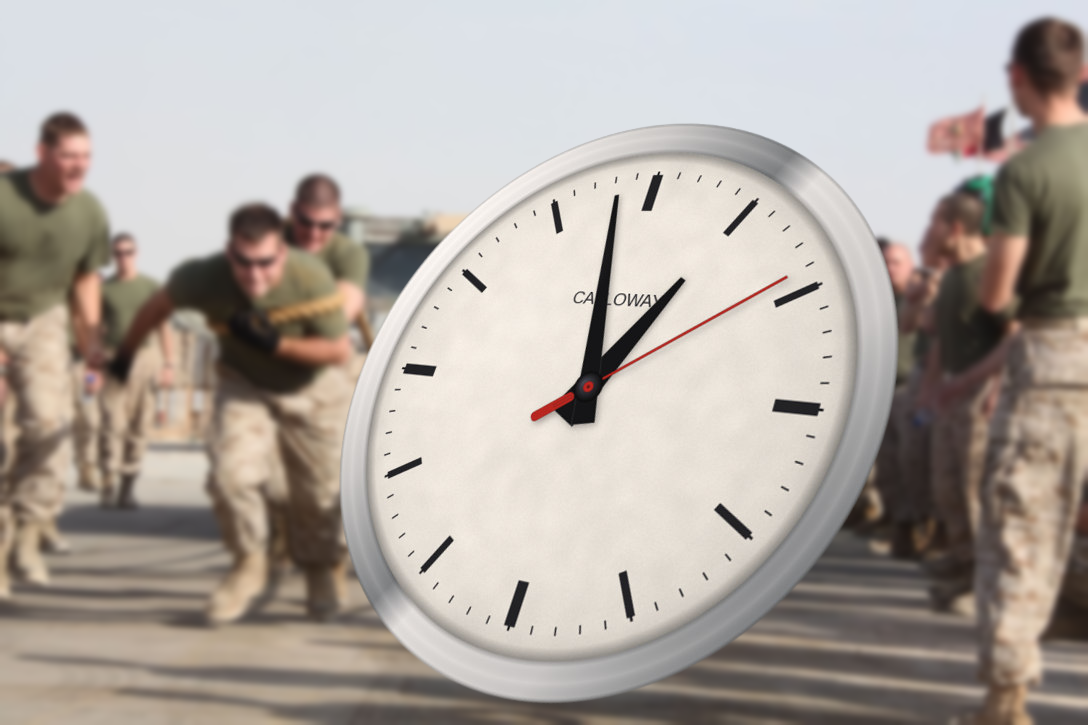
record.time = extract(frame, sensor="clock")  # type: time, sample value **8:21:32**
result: **12:58:09**
